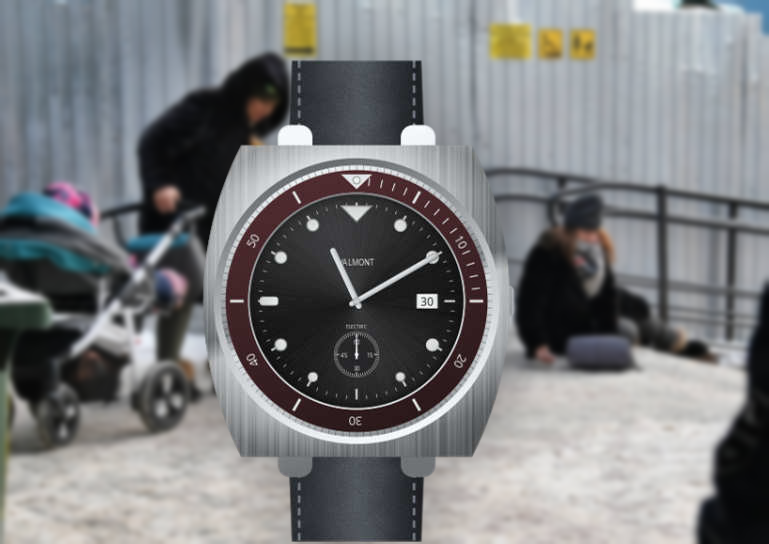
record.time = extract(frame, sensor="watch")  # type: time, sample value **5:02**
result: **11:10**
